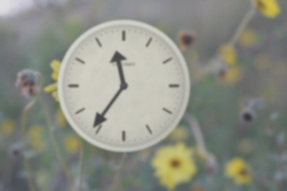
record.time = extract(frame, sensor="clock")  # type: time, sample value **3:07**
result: **11:36**
